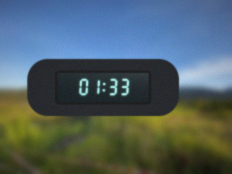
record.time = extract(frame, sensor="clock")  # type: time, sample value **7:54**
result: **1:33**
